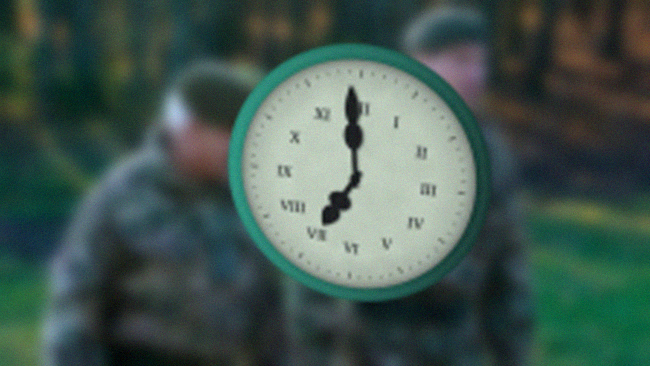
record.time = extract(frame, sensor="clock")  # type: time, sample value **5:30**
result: **6:59**
